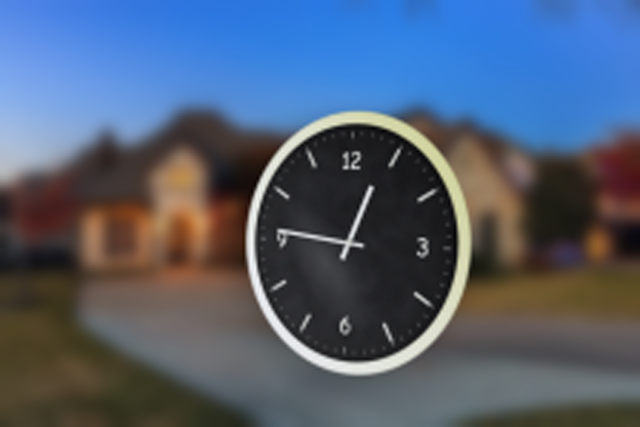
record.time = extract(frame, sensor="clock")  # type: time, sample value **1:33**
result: **12:46**
